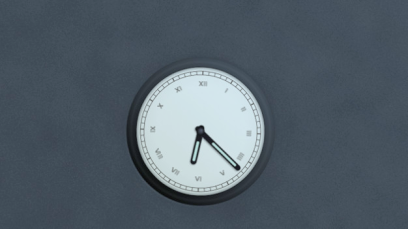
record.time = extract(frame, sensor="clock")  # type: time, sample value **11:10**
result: **6:22**
